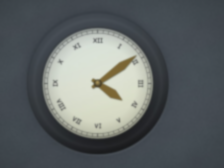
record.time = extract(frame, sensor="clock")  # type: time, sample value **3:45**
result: **4:09**
